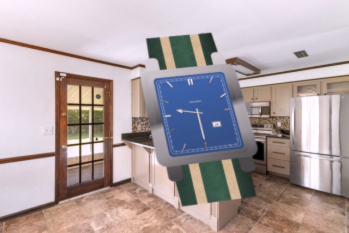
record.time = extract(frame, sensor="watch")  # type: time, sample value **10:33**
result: **9:30**
